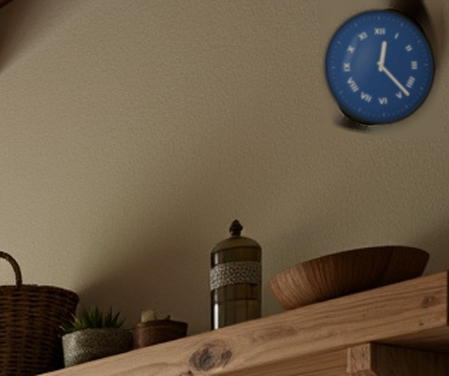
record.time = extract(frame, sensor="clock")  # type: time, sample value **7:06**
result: **12:23**
